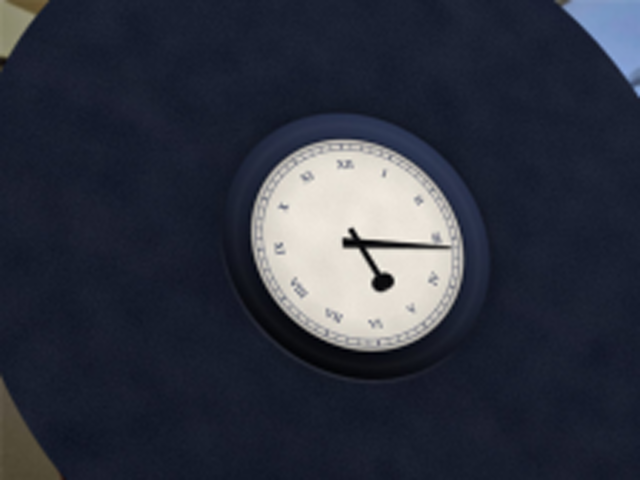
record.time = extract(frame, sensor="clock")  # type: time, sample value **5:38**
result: **5:16**
